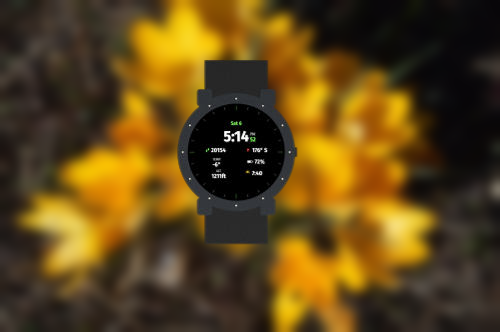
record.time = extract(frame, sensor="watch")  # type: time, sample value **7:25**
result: **5:14**
